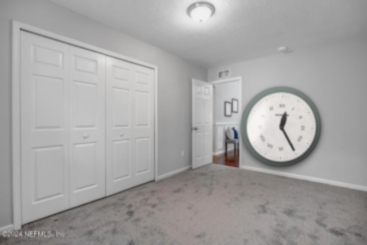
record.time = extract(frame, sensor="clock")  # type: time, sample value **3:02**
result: **12:25**
